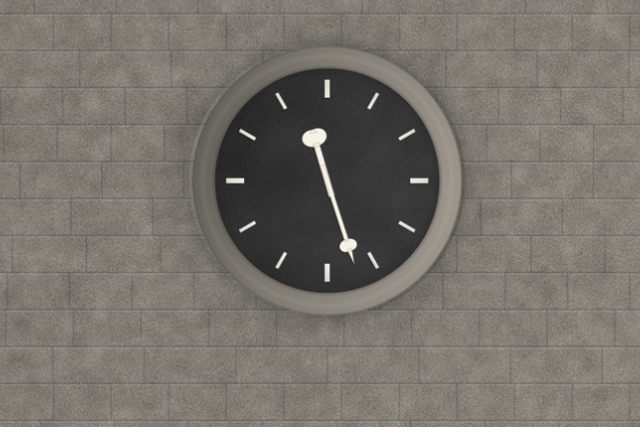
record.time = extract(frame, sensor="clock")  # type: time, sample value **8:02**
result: **11:27**
